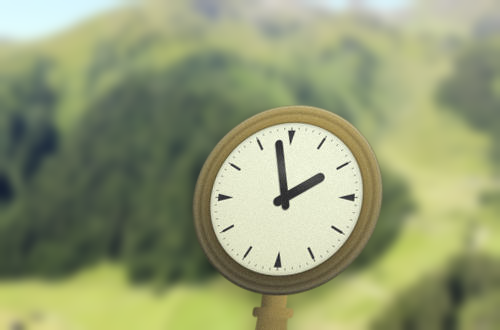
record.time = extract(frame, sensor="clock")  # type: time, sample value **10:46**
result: **1:58**
